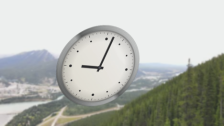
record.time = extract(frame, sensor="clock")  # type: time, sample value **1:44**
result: **9:02**
